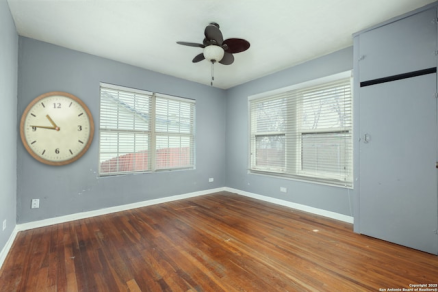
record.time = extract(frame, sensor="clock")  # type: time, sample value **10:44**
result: **10:46**
